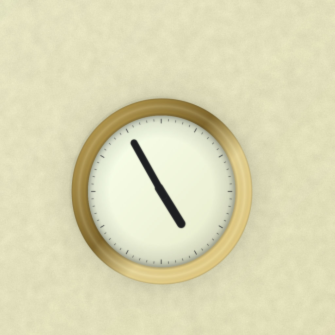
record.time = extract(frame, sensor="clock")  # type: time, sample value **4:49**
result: **4:55**
